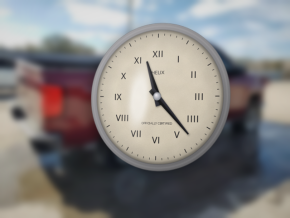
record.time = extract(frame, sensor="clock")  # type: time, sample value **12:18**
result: **11:23**
